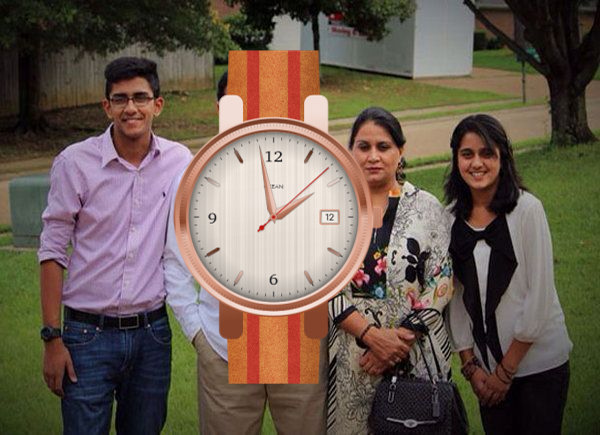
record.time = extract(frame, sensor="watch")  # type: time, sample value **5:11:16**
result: **1:58:08**
